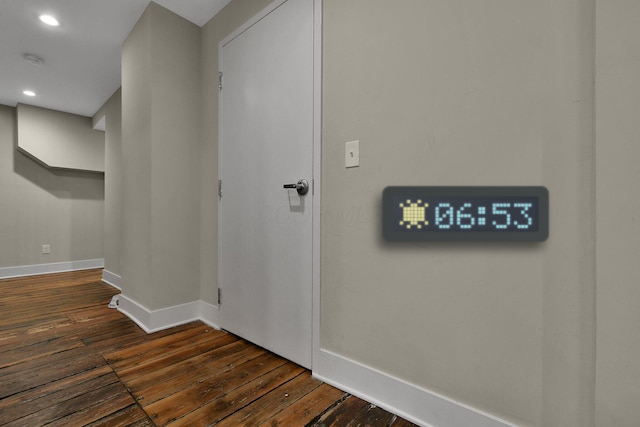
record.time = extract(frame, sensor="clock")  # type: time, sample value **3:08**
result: **6:53**
